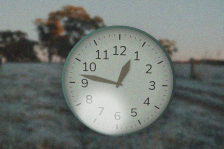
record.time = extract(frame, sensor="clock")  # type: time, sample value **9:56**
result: **12:47**
